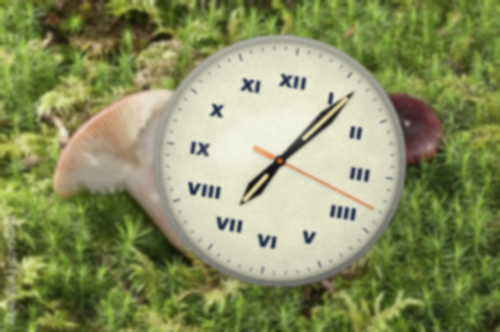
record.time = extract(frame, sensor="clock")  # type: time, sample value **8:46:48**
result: **7:06:18**
